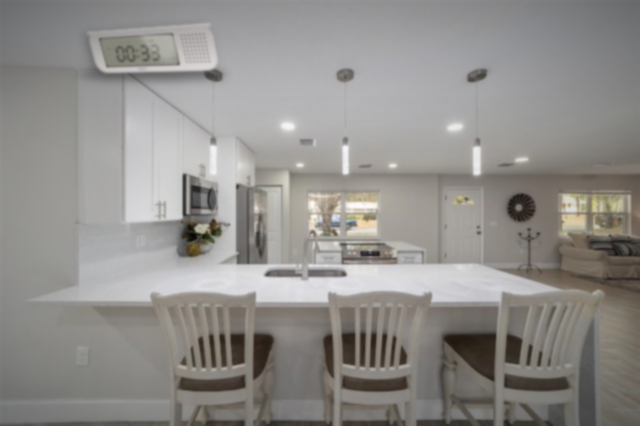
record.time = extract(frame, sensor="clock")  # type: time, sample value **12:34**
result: **0:33**
